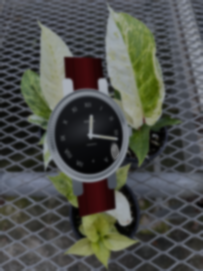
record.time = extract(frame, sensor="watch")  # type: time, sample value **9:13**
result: **12:17**
